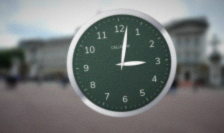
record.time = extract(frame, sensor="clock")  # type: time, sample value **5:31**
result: **3:02**
